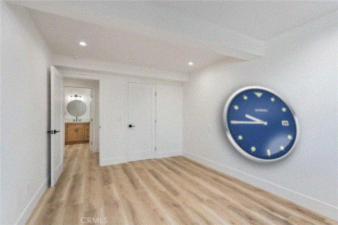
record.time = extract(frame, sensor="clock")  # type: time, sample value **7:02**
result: **9:45**
